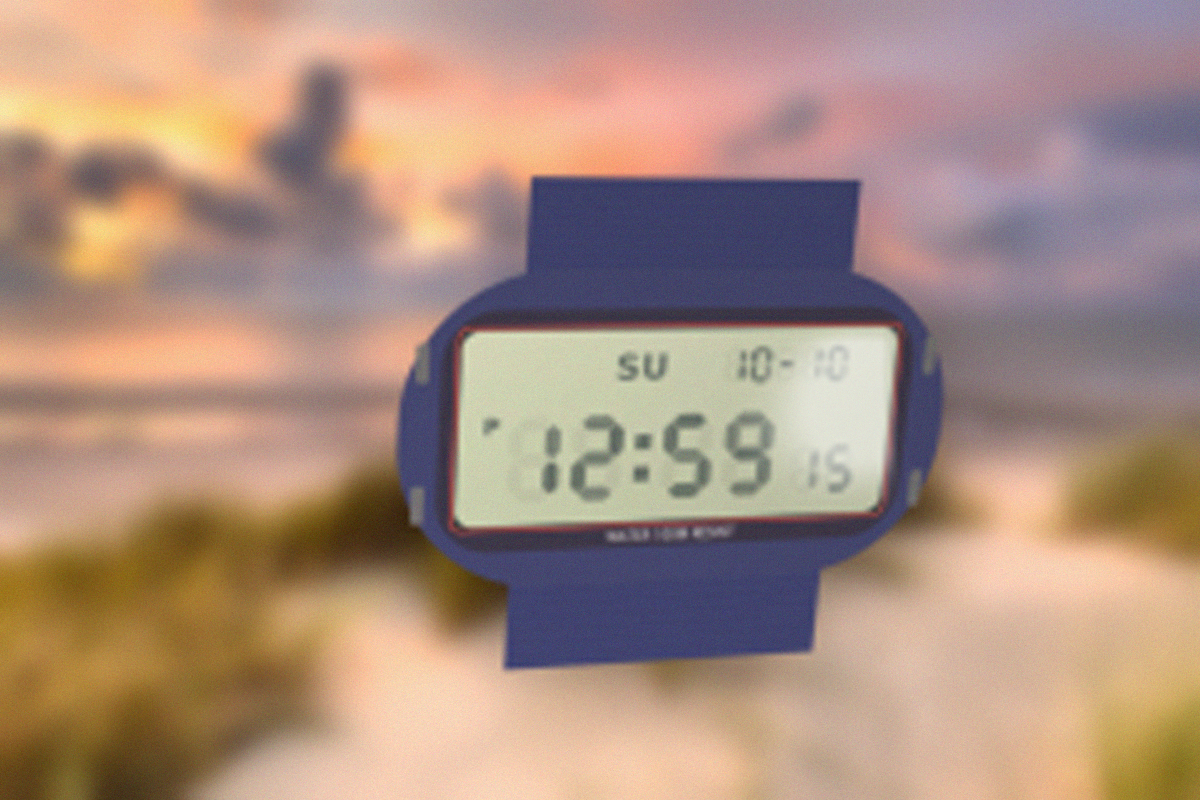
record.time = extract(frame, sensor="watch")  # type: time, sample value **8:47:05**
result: **12:59:15**
